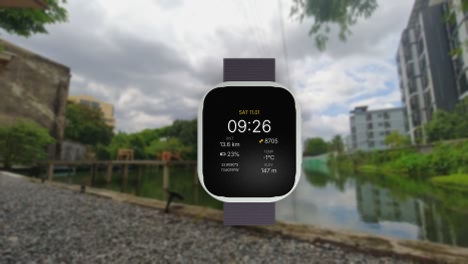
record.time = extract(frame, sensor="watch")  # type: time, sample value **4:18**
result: **9:26**
